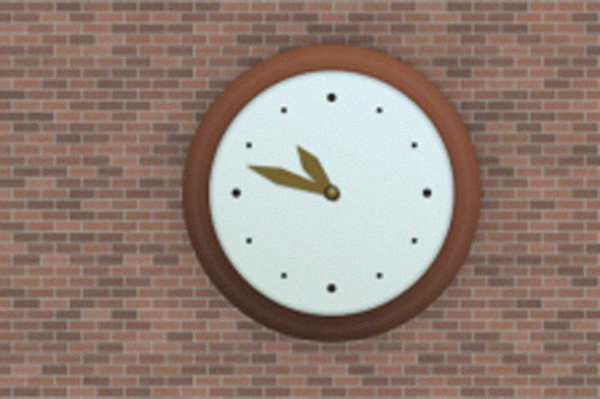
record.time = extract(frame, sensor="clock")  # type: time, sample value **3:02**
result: **10:48**
